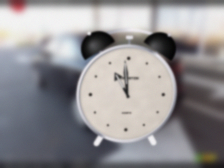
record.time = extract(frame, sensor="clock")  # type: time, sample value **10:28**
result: **10:59**
